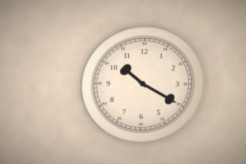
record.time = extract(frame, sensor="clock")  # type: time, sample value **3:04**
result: **10:20**
